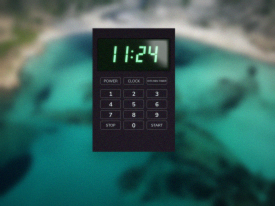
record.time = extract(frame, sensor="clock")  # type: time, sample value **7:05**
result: **11:24**
